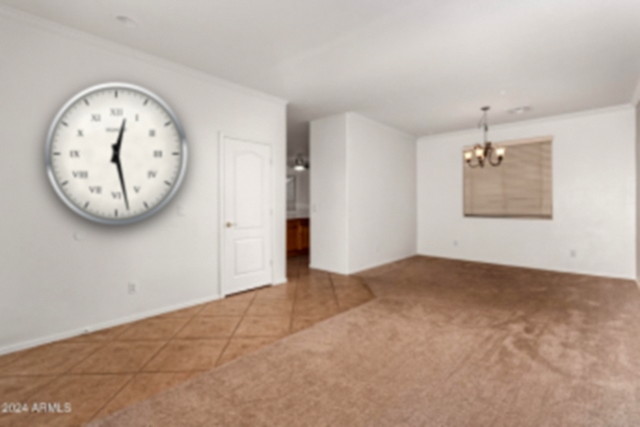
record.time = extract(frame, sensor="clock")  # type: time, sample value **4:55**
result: **12:28**
